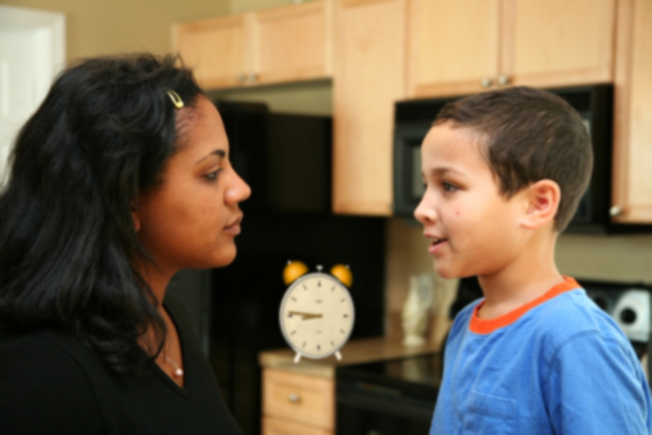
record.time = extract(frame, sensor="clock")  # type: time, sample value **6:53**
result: **8:46**
